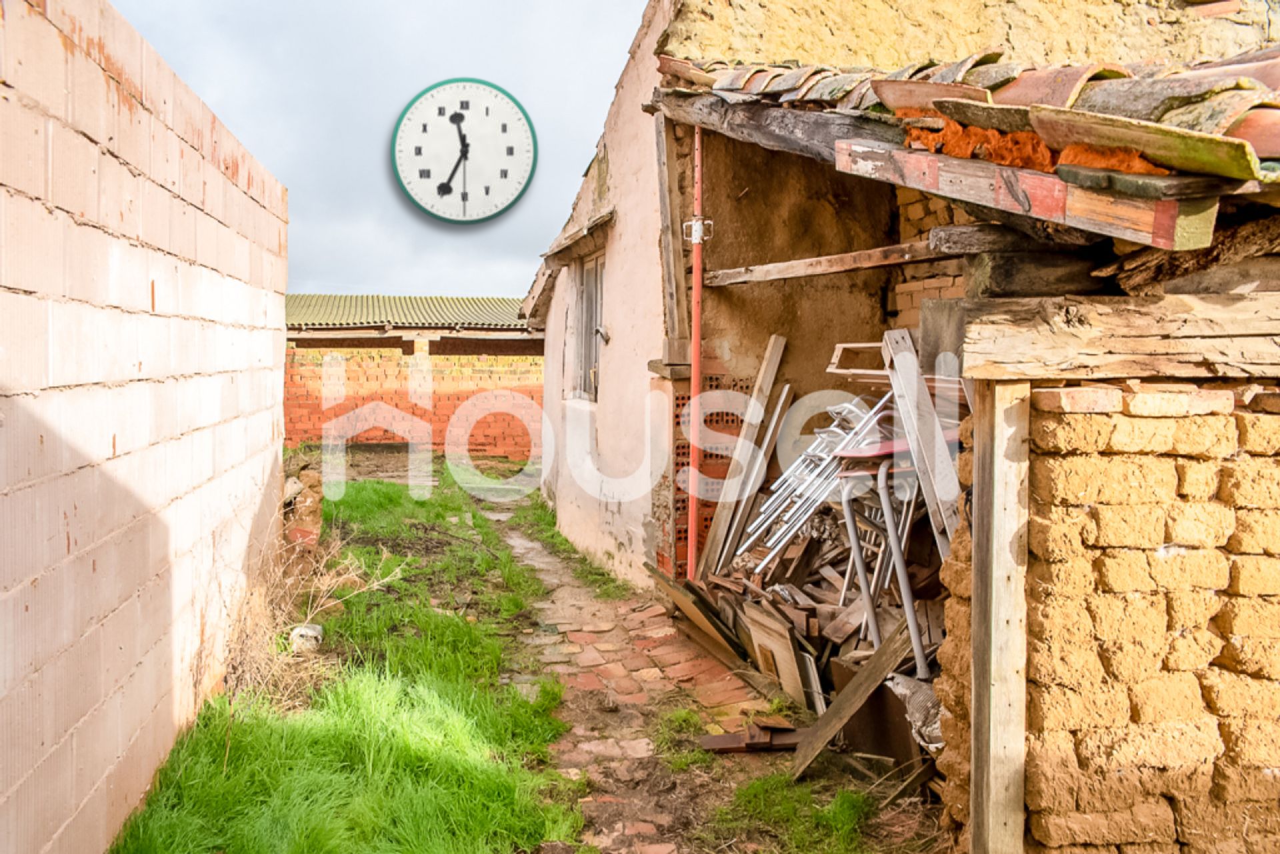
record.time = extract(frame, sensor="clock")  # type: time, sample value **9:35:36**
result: **11:34:30**
